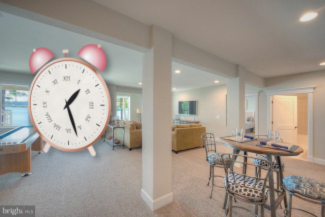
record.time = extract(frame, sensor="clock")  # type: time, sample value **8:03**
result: **1:27**
